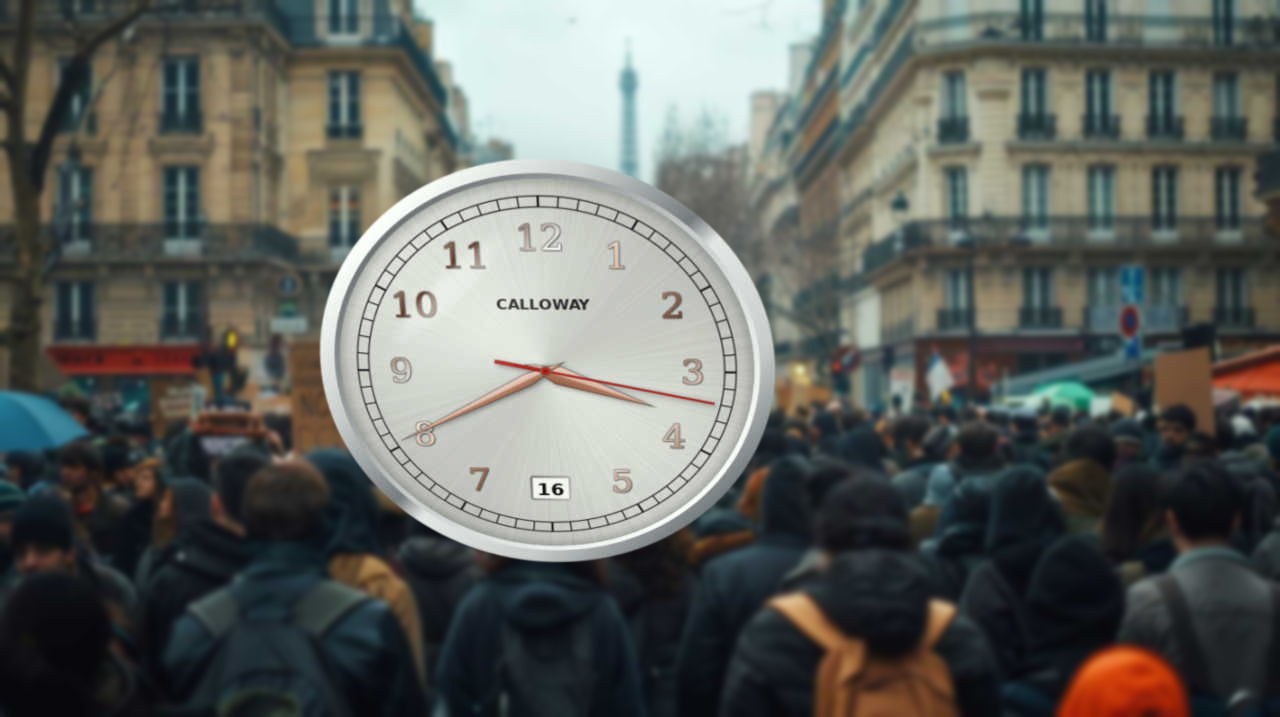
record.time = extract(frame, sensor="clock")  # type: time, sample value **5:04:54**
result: **3:40:17**
